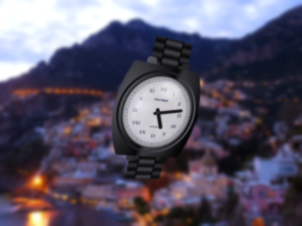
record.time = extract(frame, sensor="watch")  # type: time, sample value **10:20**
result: **5:13**
